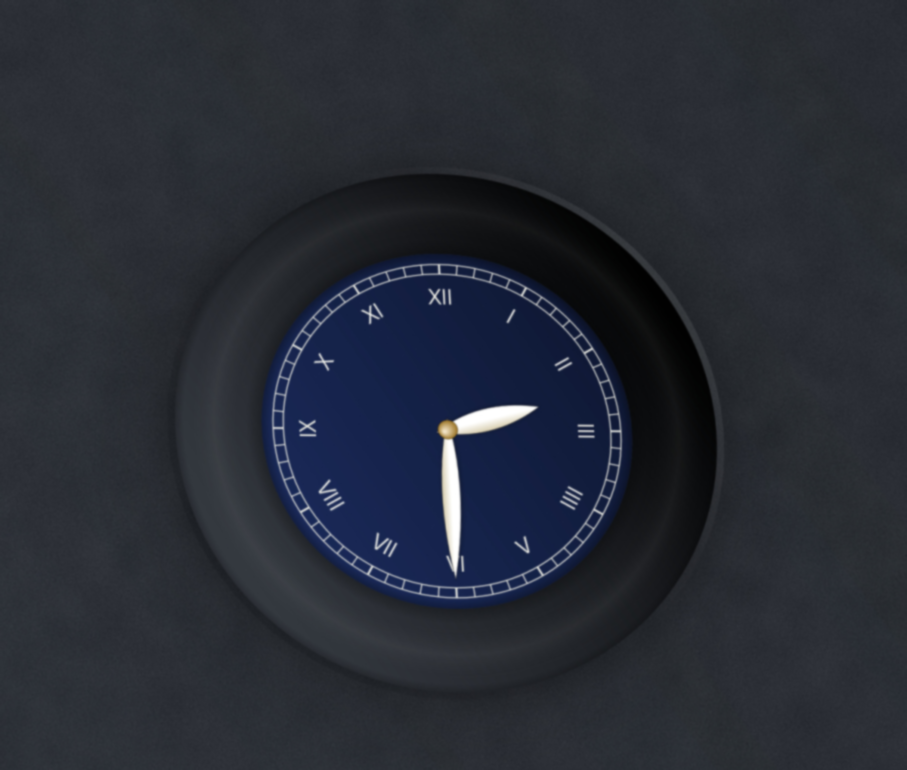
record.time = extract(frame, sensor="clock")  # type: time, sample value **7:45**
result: **2:30**
